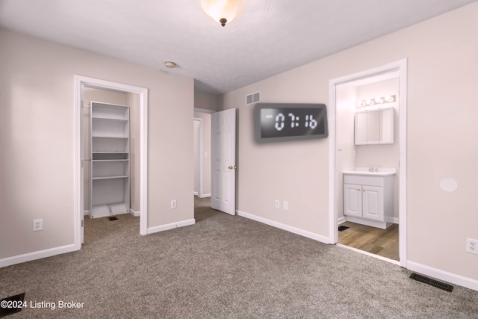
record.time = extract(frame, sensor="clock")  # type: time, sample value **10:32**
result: **7:16**
